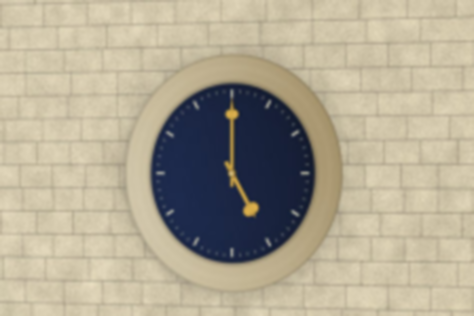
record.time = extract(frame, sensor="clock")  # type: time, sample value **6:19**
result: **5:00**
